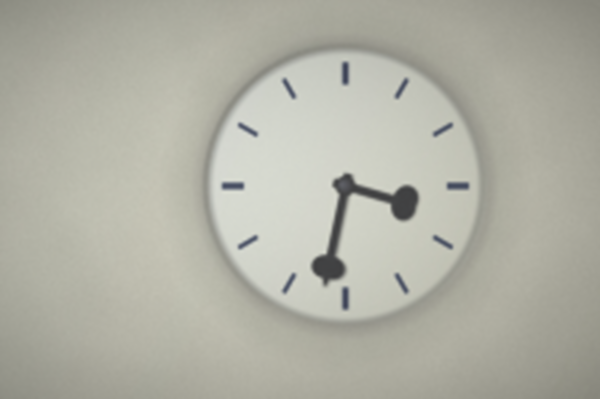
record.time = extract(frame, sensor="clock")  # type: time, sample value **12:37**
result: **3:32**
